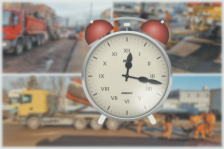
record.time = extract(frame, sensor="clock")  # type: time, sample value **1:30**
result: **12:17**
